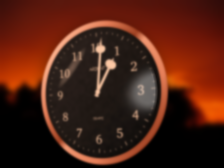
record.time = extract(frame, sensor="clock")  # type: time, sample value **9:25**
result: **1:01**
